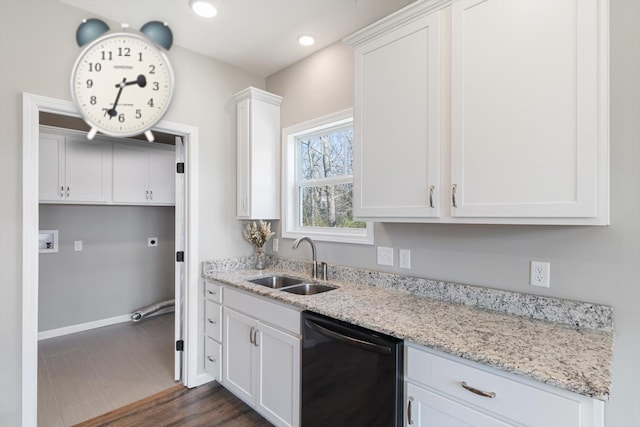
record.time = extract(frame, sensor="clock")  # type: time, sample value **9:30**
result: **2:33**
